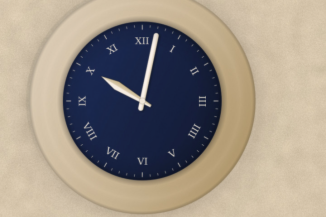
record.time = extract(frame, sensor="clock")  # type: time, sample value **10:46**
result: **10:02**
